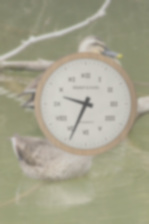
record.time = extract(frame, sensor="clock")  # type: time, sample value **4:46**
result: **9:34**
